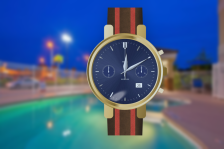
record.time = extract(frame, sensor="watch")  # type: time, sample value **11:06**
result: **12:10**
